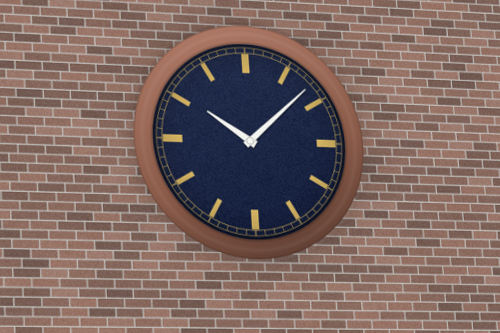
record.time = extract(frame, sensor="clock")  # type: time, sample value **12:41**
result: **10:08**
